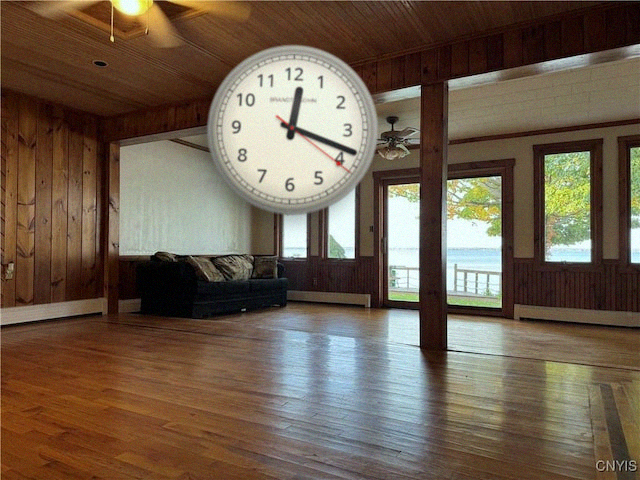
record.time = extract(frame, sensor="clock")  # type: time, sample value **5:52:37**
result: **12:18:21**
